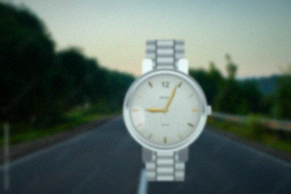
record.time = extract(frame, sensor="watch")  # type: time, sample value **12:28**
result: **9:04**
